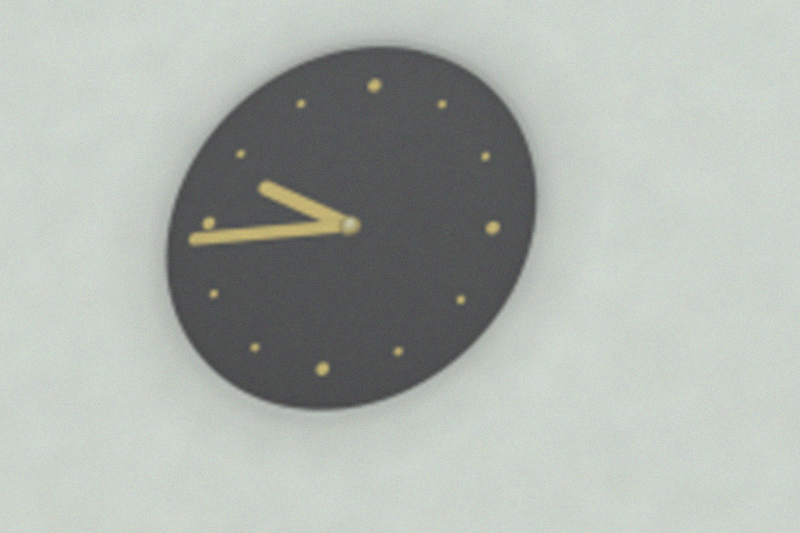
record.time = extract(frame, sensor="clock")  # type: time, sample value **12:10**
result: **9:44**
